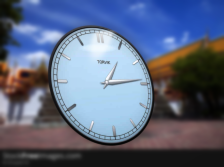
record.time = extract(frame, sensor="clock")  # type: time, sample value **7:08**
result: **1:14**
